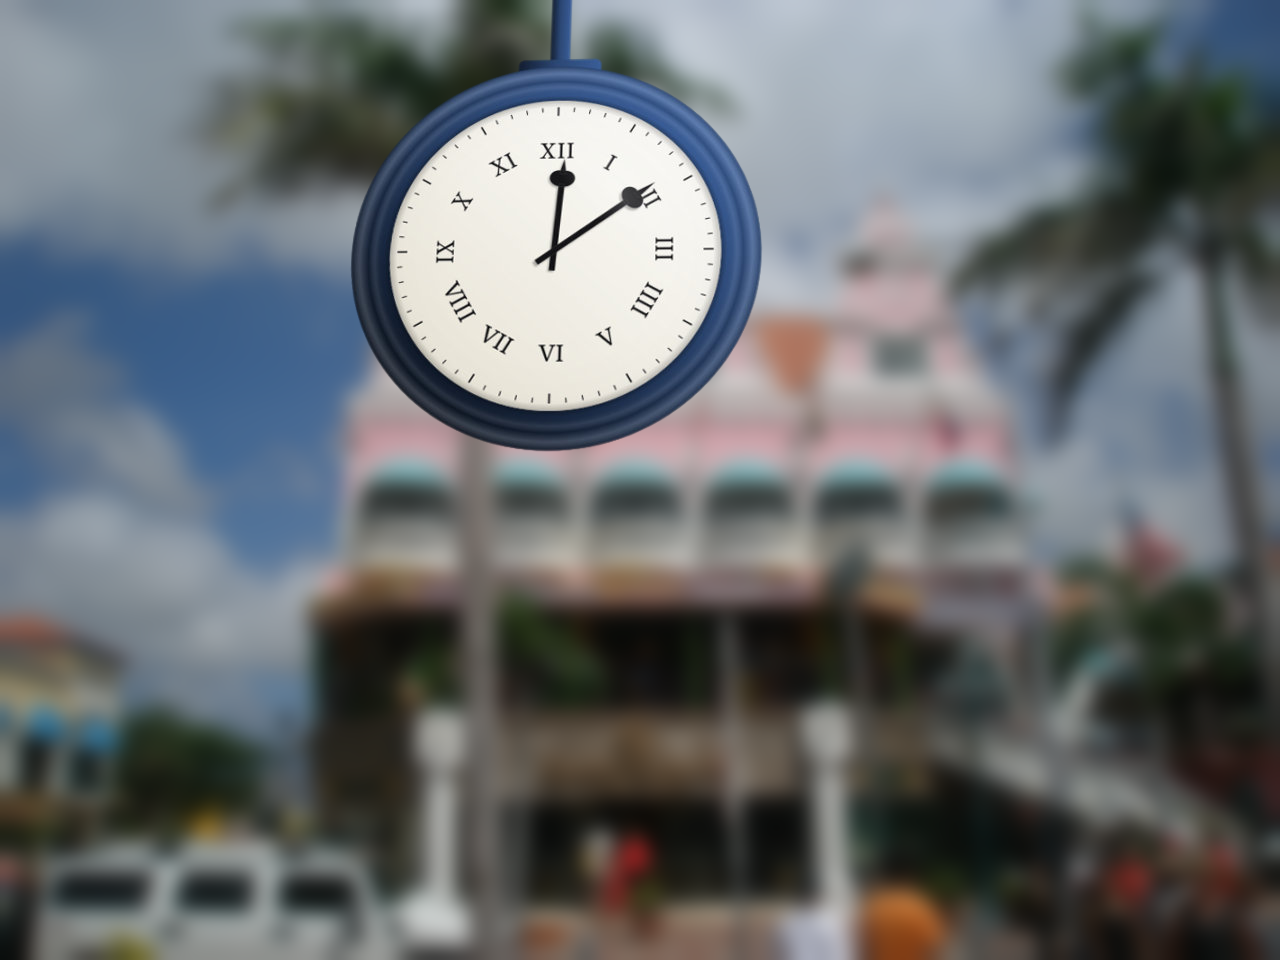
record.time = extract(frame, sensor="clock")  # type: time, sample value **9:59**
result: **12:09**
